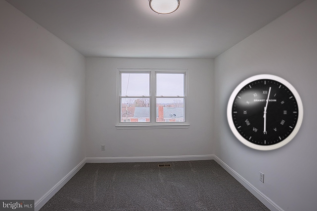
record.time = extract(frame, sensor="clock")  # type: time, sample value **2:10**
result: **6:02**
